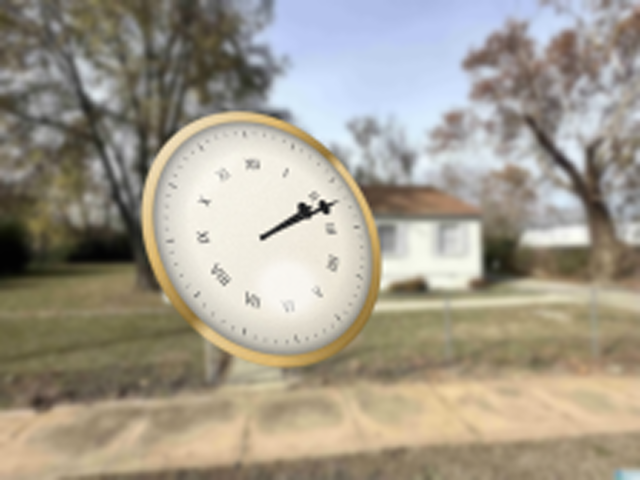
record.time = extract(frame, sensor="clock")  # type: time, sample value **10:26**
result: **2:12**
